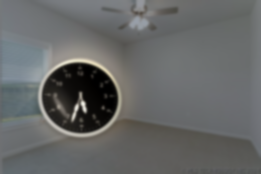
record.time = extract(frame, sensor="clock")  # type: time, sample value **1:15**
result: **5:33**
